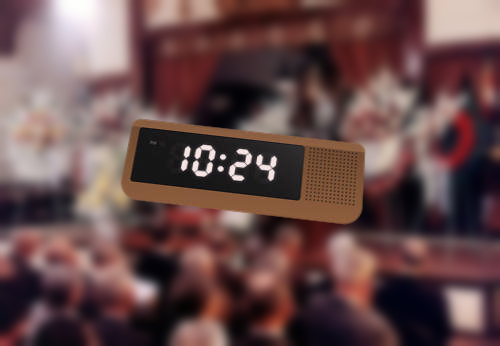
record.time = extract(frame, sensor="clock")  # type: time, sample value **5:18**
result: **10:24**
